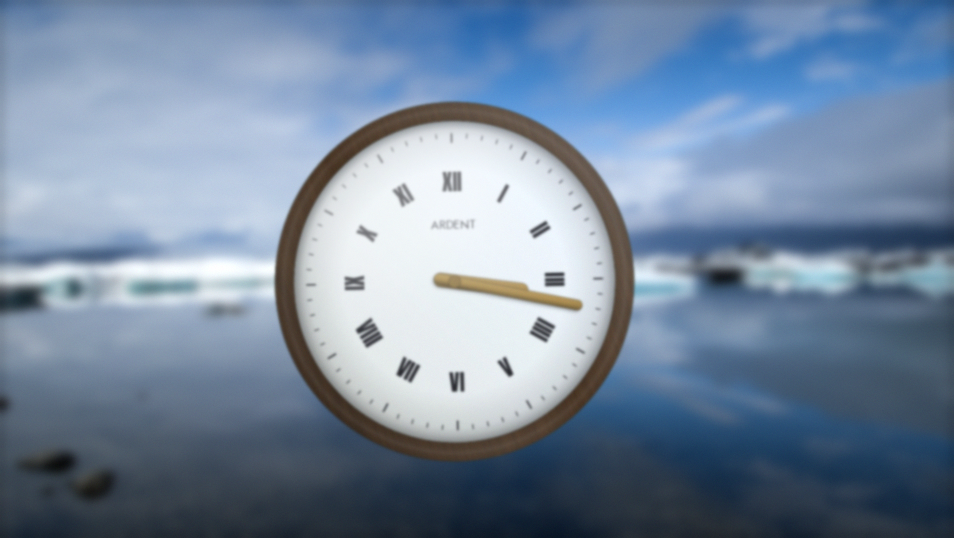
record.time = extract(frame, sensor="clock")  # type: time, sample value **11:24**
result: **3:17**
